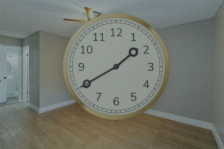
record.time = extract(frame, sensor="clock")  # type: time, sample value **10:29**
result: **1:40**
